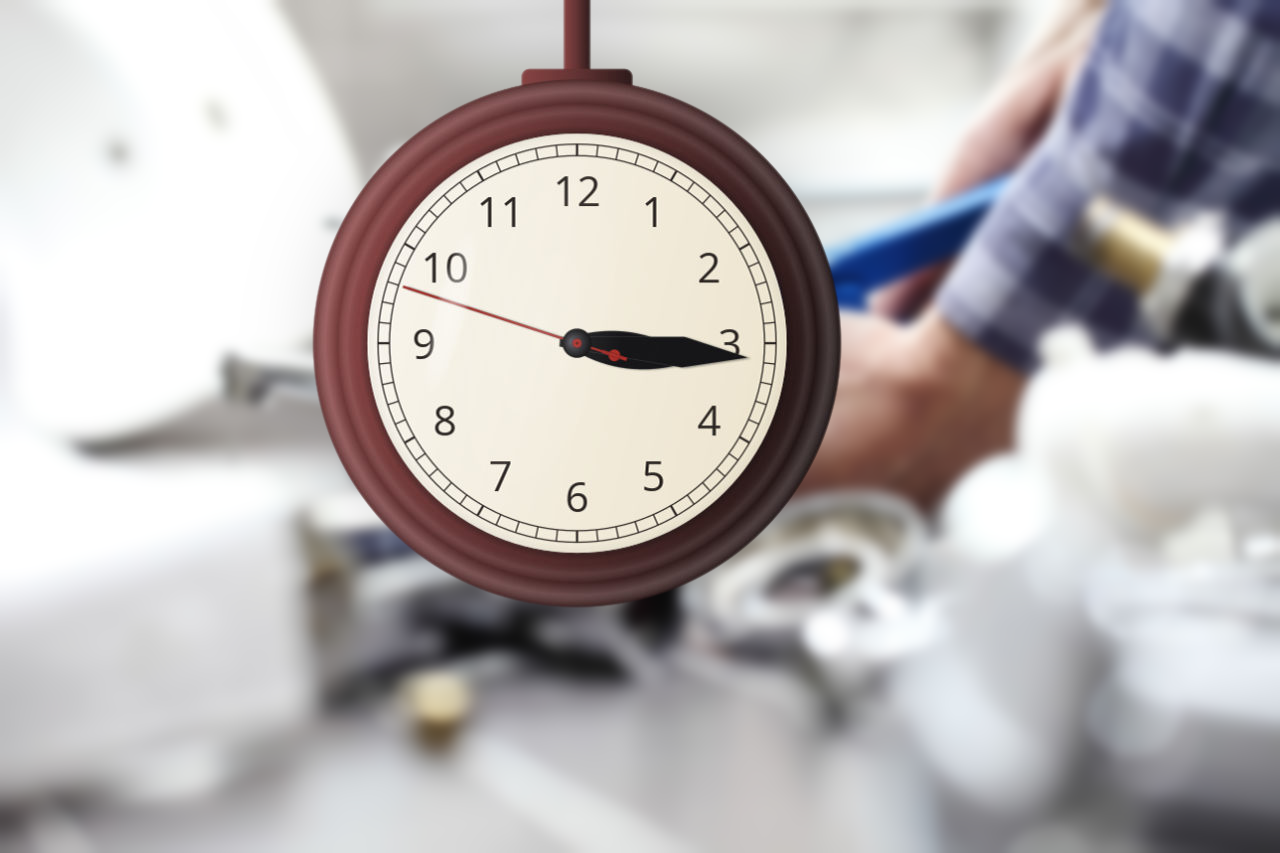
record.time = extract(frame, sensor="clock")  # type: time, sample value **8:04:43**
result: **3:15:48**
